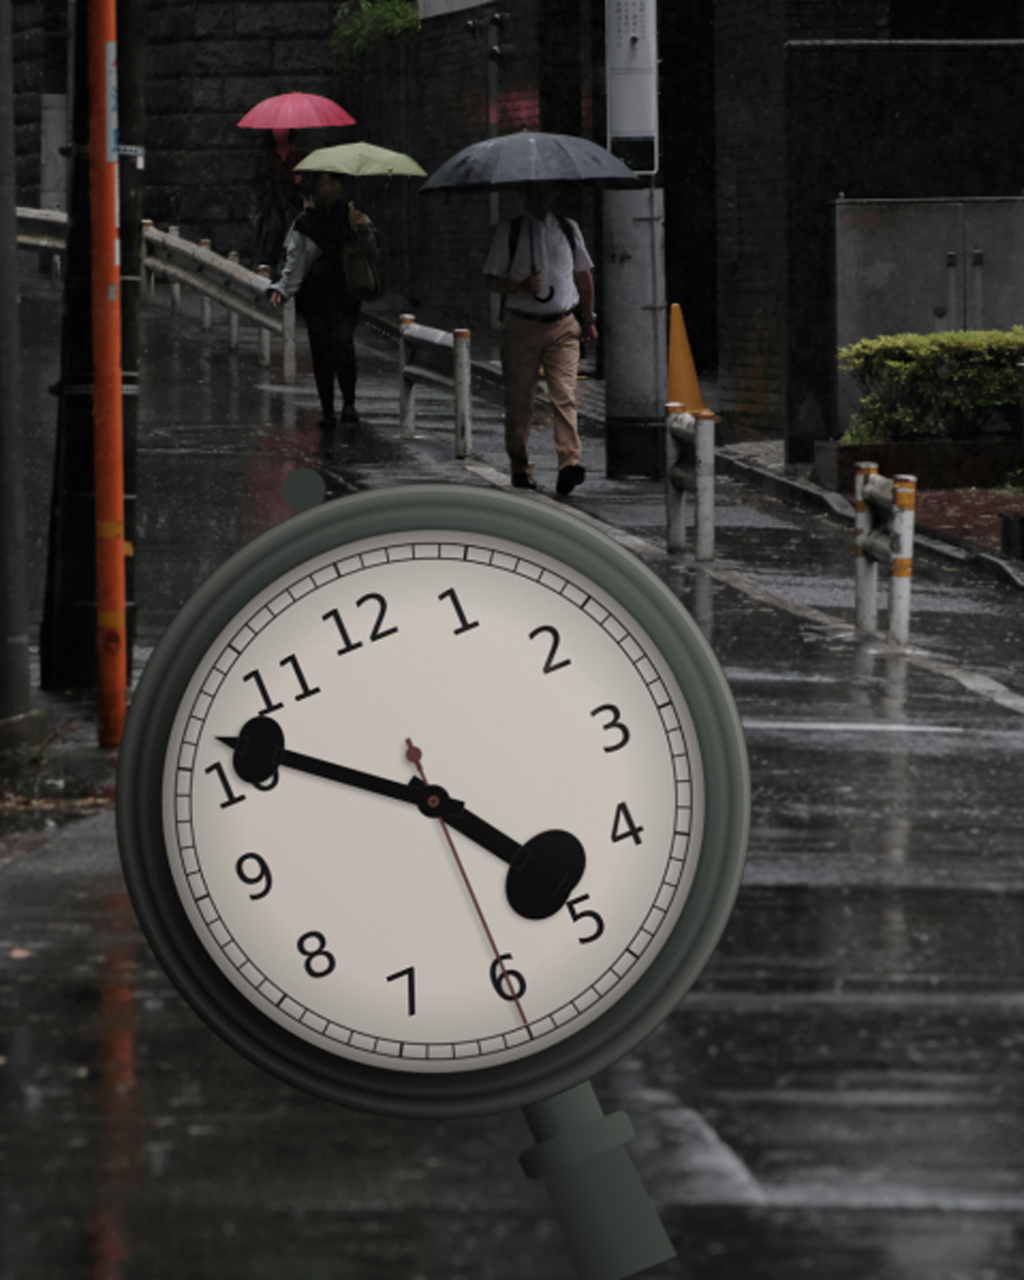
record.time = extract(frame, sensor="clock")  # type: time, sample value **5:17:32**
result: **4:51:30**
